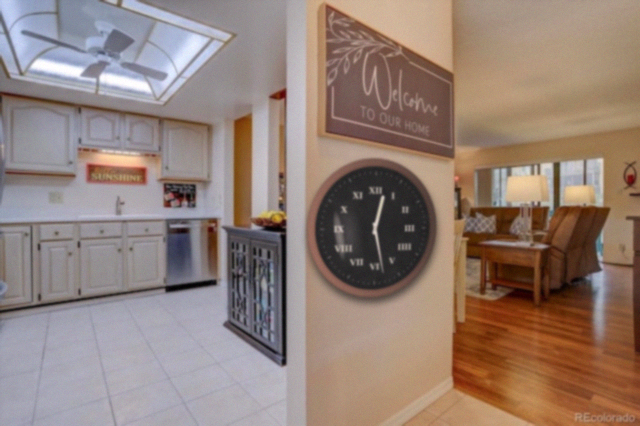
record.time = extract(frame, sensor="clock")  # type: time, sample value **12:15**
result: **12:28**
